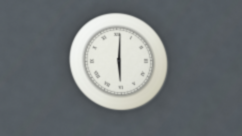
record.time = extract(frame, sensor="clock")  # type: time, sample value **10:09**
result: **6:01**
